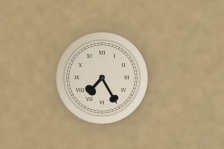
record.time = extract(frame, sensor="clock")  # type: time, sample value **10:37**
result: **7:25**
